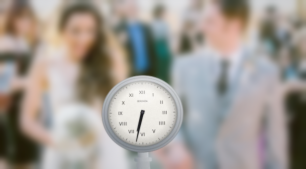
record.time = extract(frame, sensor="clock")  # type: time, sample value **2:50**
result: **6:32**
